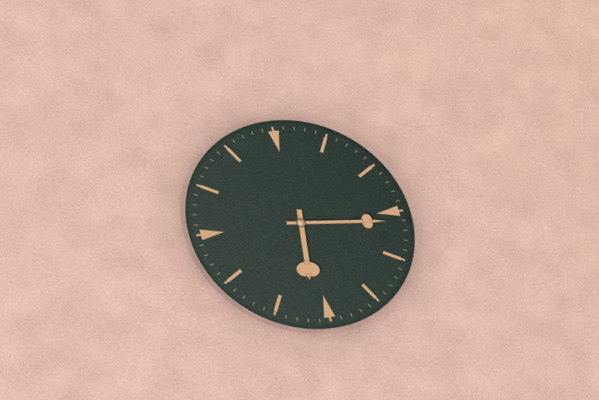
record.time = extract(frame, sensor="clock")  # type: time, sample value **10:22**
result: **6:16**
